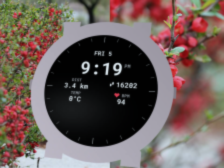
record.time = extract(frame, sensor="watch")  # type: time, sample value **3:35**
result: **9:19**
